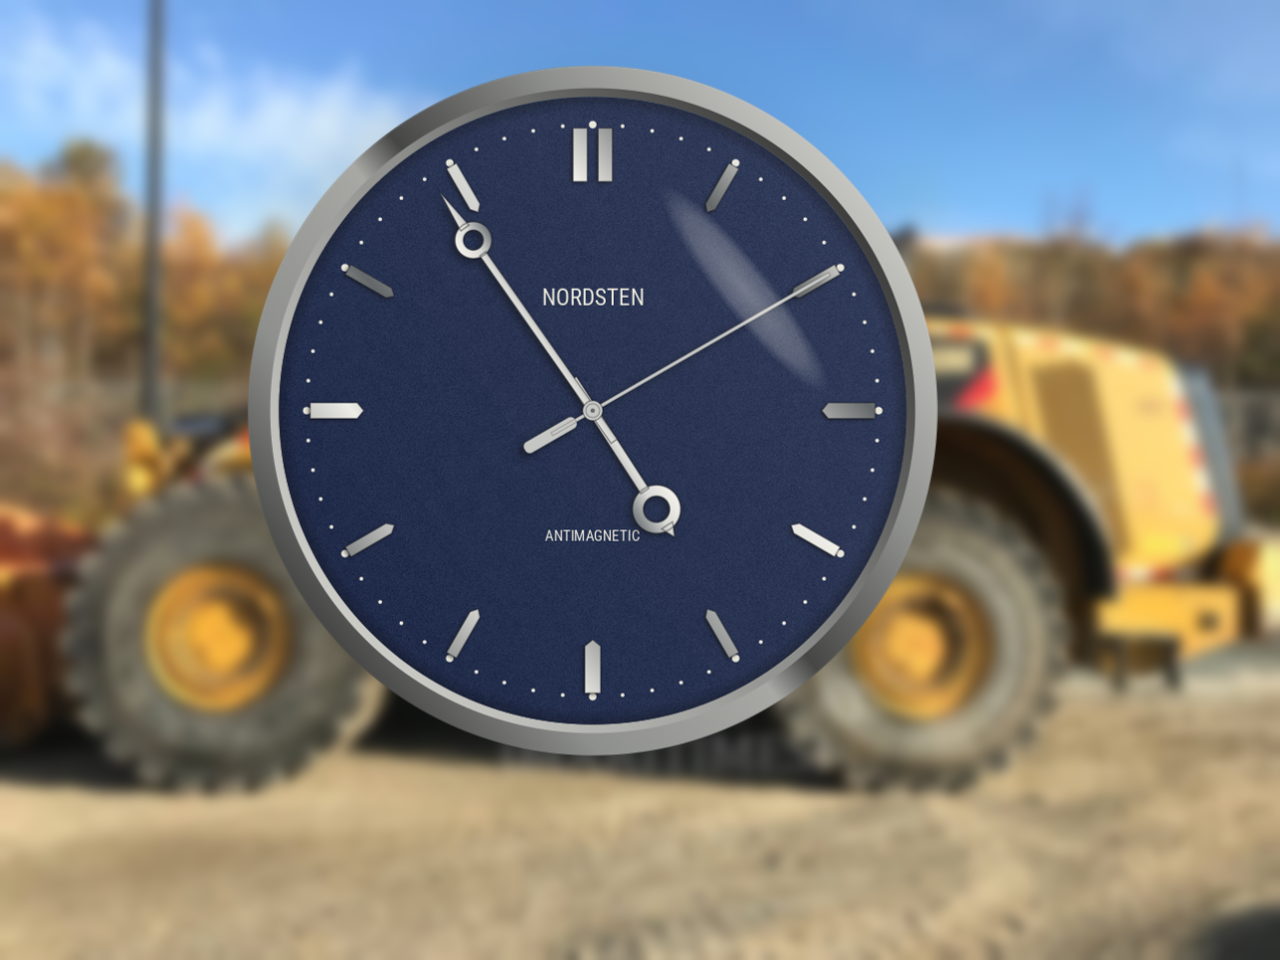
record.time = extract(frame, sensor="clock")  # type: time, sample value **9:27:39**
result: **4:54:10**
